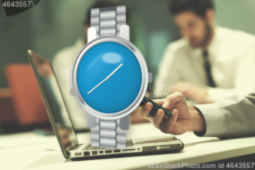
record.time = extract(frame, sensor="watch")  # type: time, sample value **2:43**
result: **1:39**
